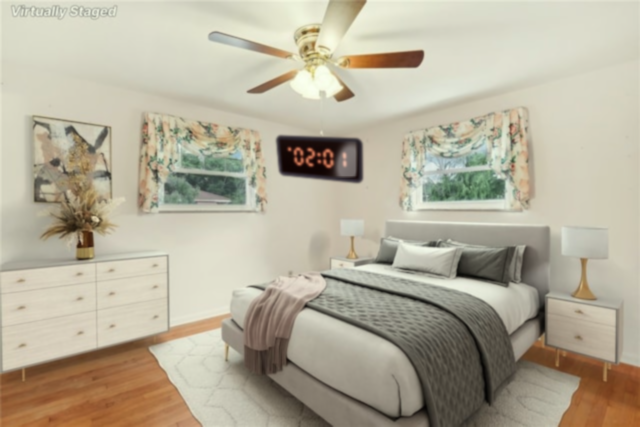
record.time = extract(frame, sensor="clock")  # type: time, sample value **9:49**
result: **2:01**
